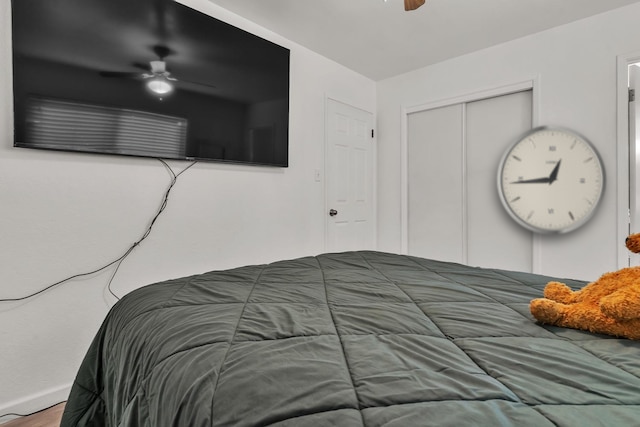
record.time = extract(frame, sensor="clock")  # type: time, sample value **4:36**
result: **12:44**
